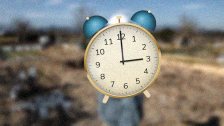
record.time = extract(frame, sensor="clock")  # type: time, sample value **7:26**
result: **3:00**
